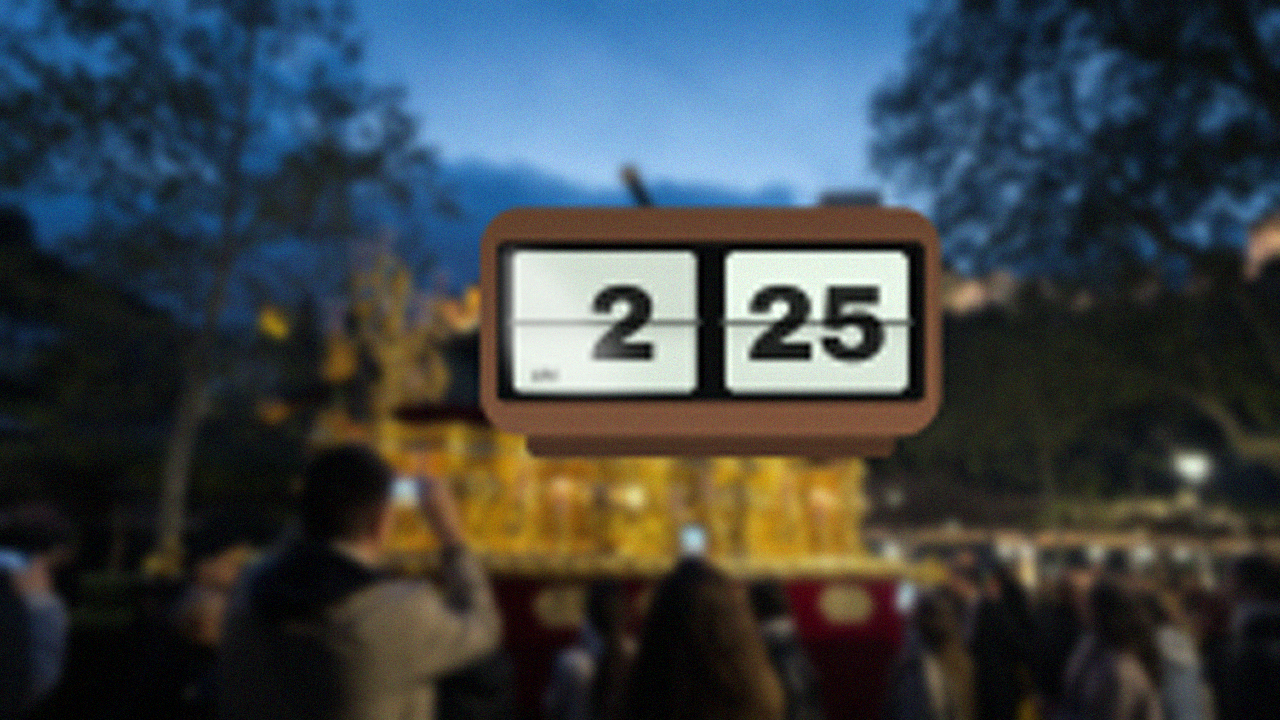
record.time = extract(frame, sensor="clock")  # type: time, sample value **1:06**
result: **2:25**
